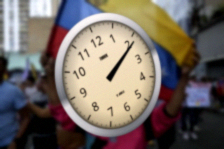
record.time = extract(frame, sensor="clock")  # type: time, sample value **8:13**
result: **2:11**
